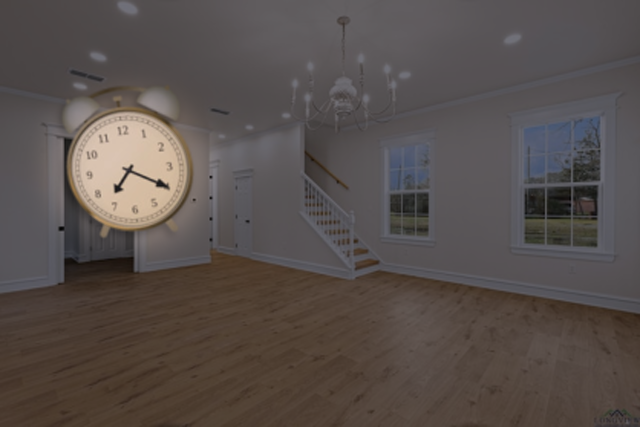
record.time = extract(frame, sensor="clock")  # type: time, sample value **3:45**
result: **7:20**
